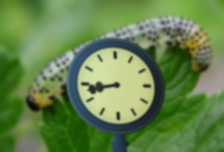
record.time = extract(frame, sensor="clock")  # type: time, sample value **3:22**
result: **8:43**
